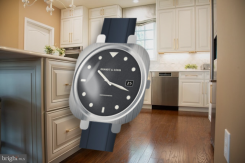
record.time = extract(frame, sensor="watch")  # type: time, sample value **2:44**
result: **10:18**
